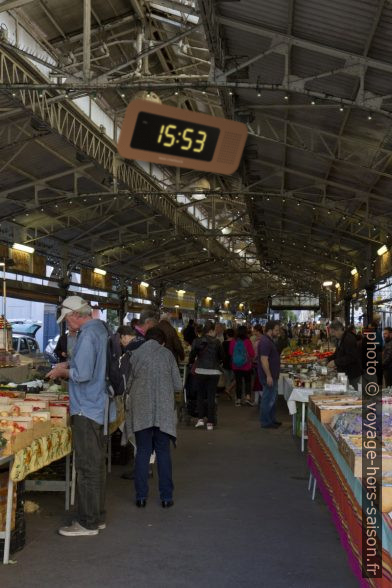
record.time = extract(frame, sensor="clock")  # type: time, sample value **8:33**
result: **15:53**
